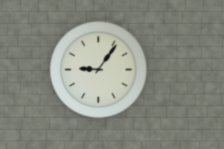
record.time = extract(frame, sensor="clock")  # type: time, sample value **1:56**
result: **9:06**
